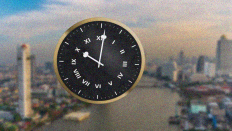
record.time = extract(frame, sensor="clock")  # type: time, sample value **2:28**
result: **10:01**
